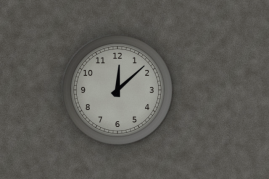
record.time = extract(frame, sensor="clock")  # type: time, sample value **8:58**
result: **12:08**
